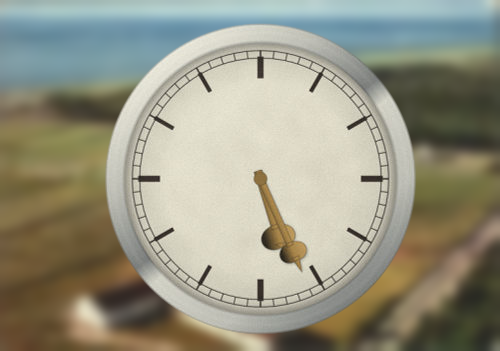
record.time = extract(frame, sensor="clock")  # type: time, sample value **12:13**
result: **5:26**
